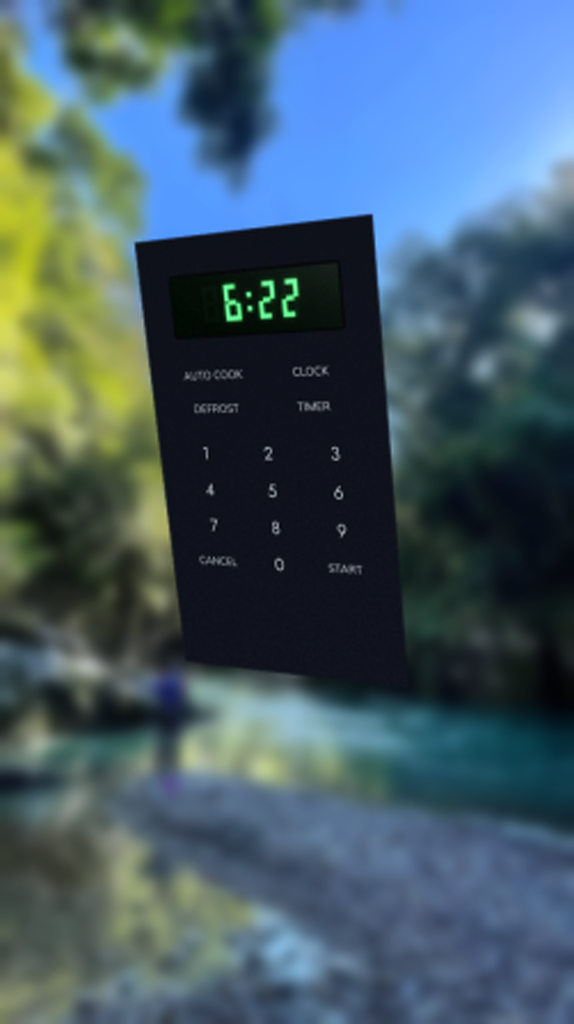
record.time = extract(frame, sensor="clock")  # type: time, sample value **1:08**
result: **6:22**
